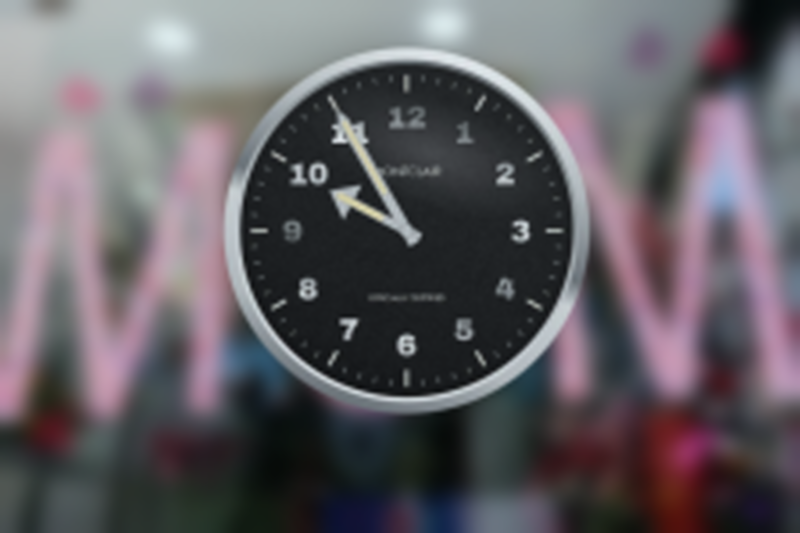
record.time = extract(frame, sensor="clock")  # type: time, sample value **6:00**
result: **9:55**
